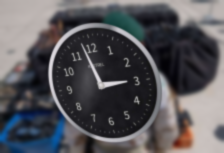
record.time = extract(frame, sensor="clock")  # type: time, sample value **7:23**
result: **2:58**
